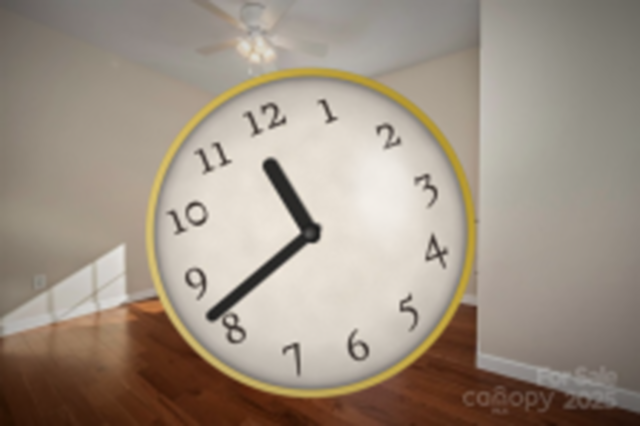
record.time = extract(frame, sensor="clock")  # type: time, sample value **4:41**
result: **11:42**
